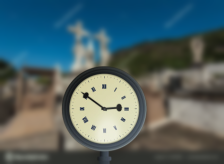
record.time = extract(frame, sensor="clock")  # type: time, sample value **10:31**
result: **2:51**
